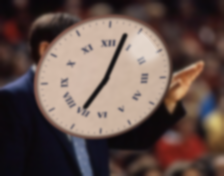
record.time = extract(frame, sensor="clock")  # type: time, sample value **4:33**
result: **7:03**
